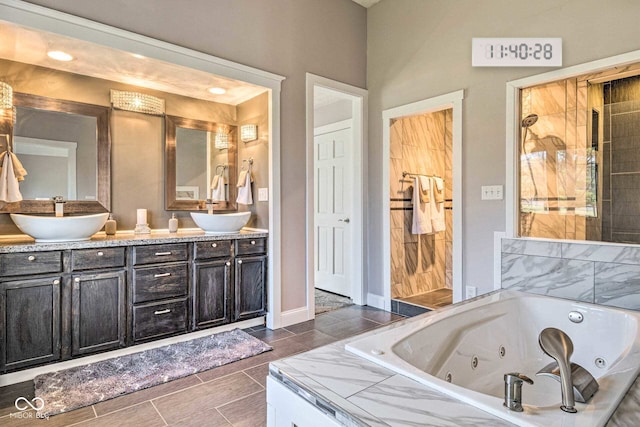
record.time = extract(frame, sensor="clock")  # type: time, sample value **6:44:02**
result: **11:40:28**
